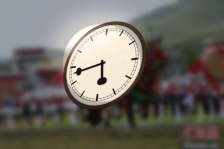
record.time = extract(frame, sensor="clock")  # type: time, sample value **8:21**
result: **5:43**
